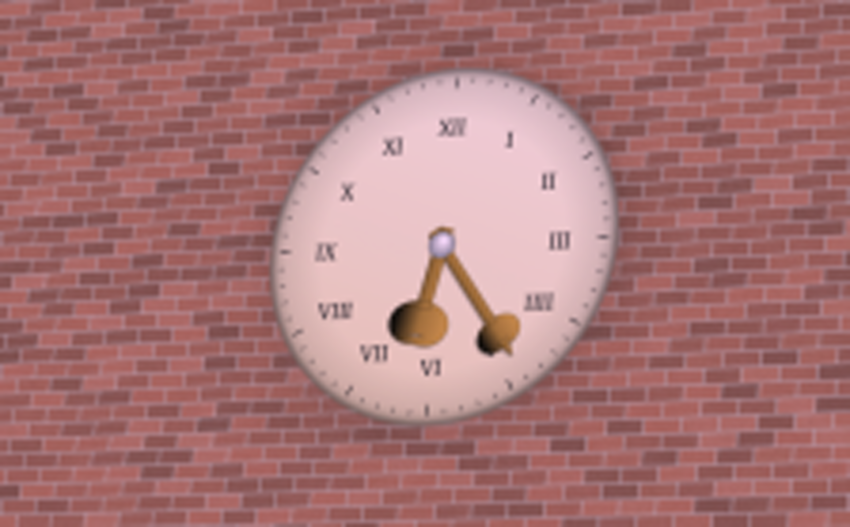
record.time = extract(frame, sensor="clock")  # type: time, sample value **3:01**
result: **6:24**
